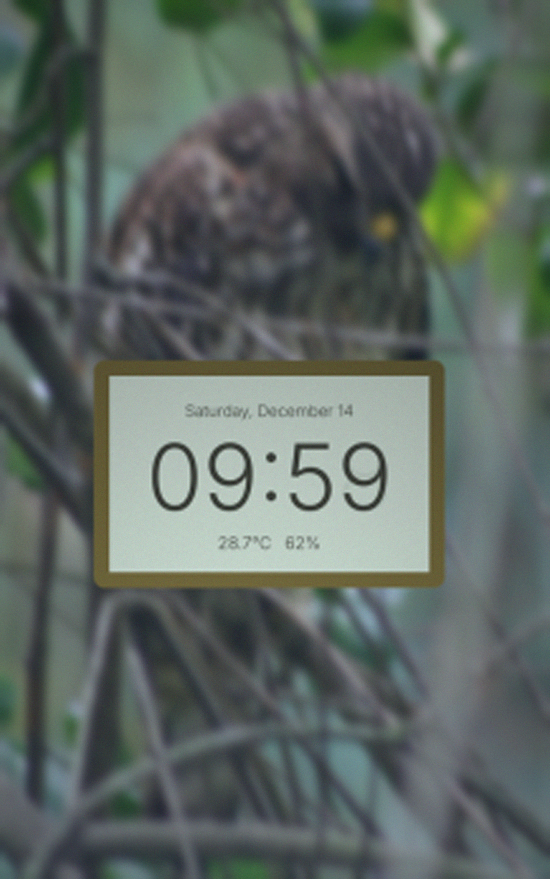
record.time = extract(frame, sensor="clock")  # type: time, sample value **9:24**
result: **9:59**
